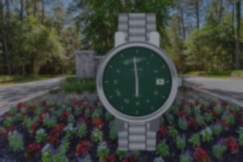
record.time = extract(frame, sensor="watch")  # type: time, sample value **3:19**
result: **5:59**
